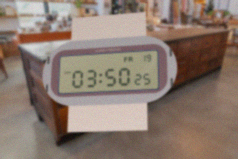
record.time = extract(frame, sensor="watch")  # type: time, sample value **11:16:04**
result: **3:50:25**
